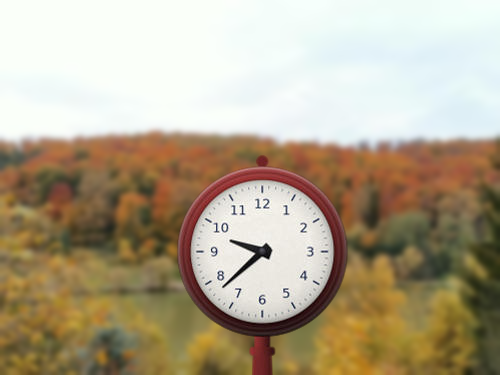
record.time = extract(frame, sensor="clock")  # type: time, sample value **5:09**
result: **9:38**
